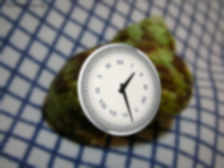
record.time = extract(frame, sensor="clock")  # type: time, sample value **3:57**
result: **1:28**
